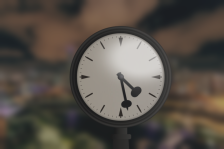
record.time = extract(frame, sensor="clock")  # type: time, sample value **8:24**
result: **4:28**
